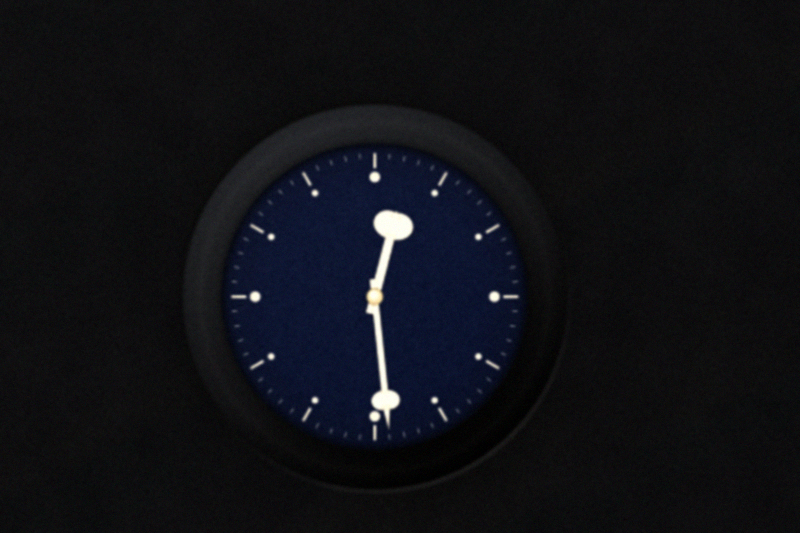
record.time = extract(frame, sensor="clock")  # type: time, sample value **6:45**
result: **12:29**
